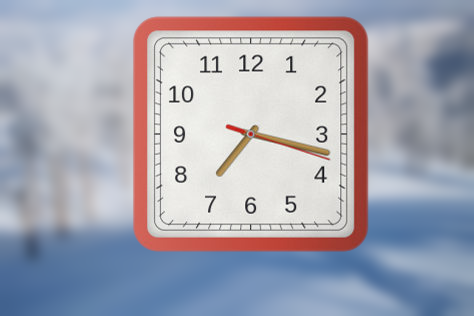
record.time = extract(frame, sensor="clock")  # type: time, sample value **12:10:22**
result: **7:17:18**
